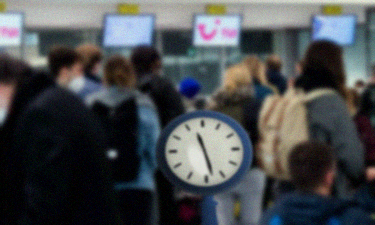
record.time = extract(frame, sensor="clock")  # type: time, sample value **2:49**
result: **11:28**
